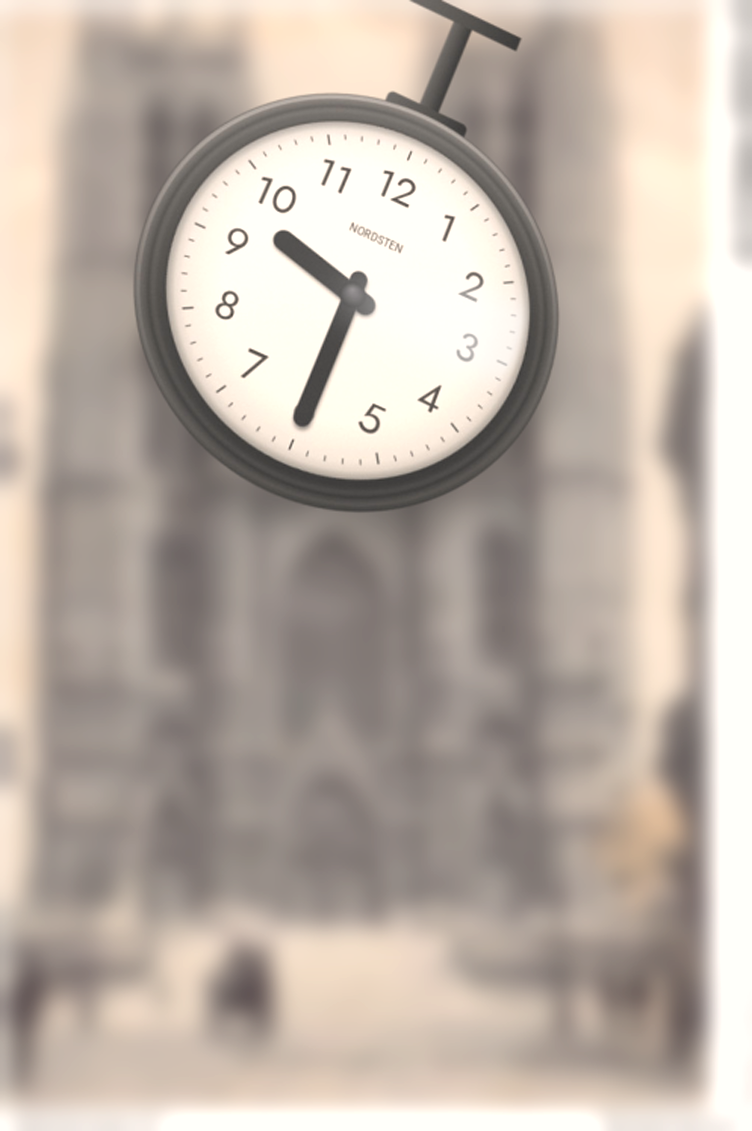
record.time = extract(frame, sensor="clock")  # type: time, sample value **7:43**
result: **9:30**
